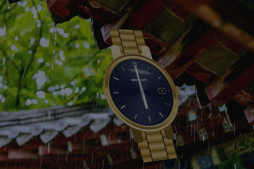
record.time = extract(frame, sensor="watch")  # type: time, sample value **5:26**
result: **6:00**
